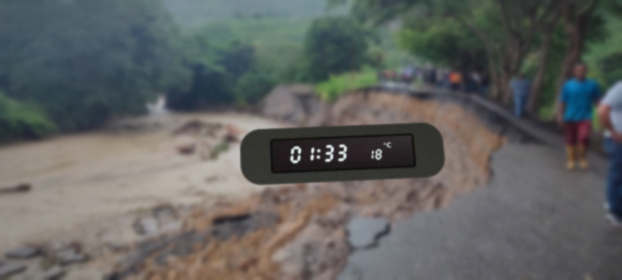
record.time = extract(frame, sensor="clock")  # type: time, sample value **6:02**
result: **1:33**
